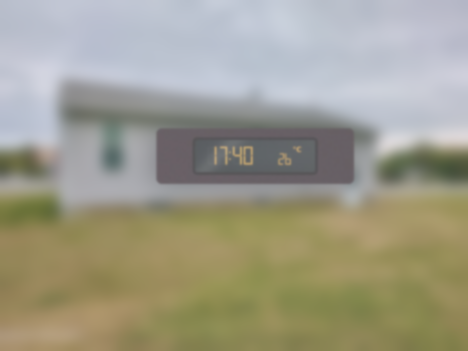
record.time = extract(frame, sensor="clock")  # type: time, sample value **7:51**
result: **17:40**
